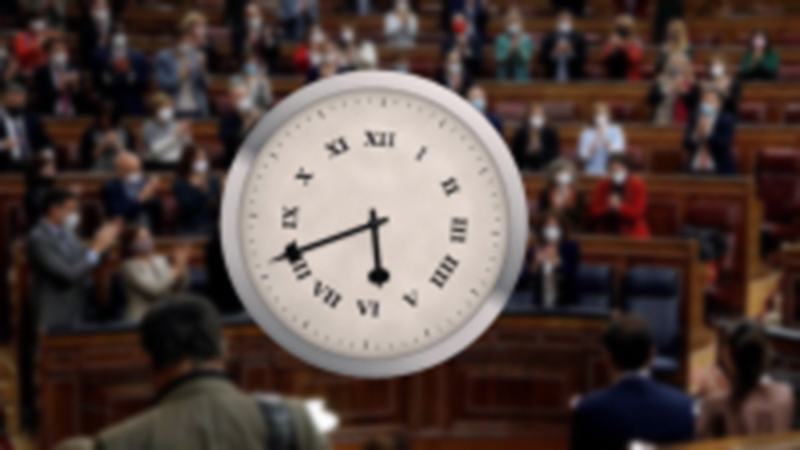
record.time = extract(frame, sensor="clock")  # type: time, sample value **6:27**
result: **5:41**
